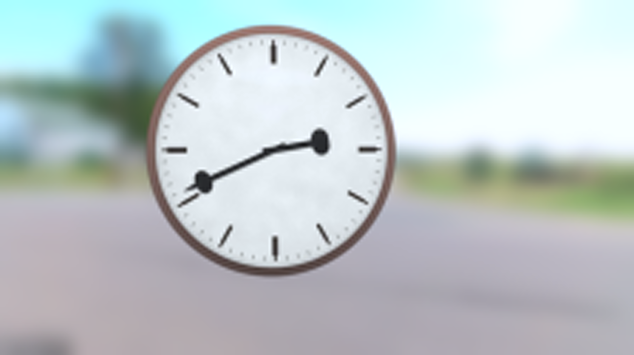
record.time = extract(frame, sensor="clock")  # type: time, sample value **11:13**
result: **2:41**
